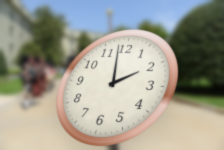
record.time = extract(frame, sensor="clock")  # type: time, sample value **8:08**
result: **1:58**
